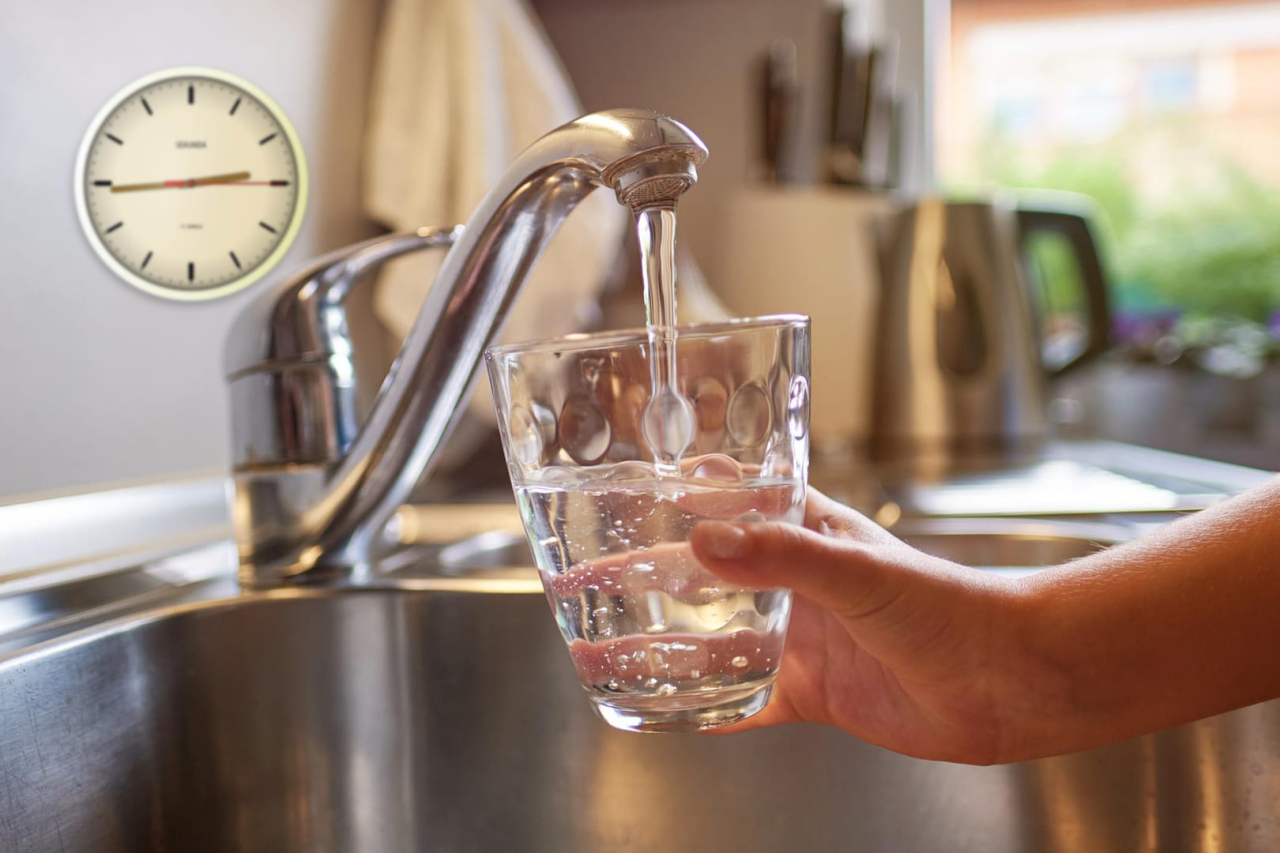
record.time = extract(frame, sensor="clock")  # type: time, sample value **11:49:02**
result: **2:44:15**
